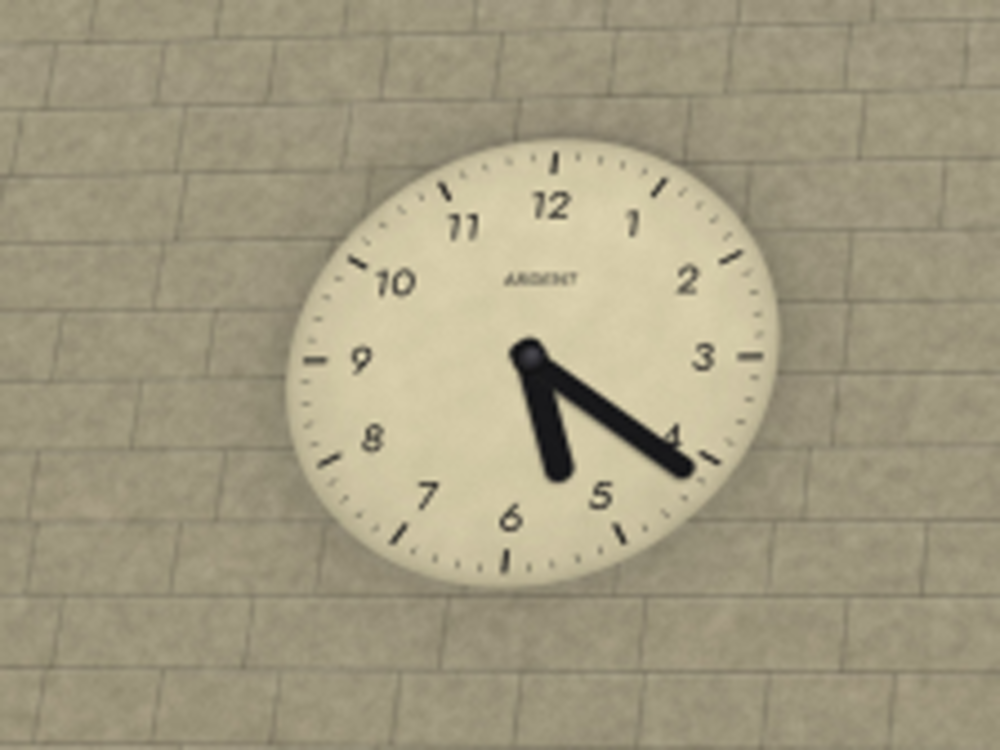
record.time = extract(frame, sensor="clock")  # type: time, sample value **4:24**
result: **5:21**
